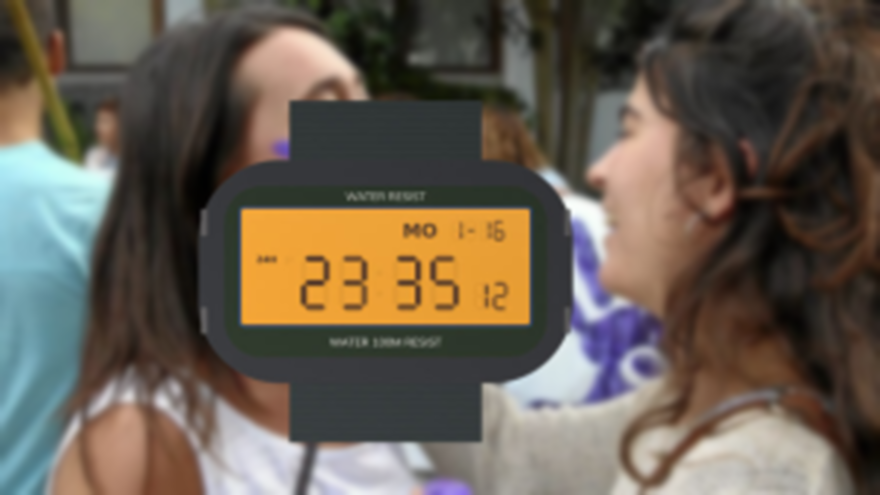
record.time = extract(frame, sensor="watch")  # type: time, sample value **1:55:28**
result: **23:35:12**
